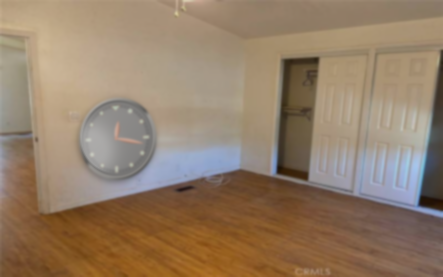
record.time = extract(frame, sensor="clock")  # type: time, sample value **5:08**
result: **12:17**
